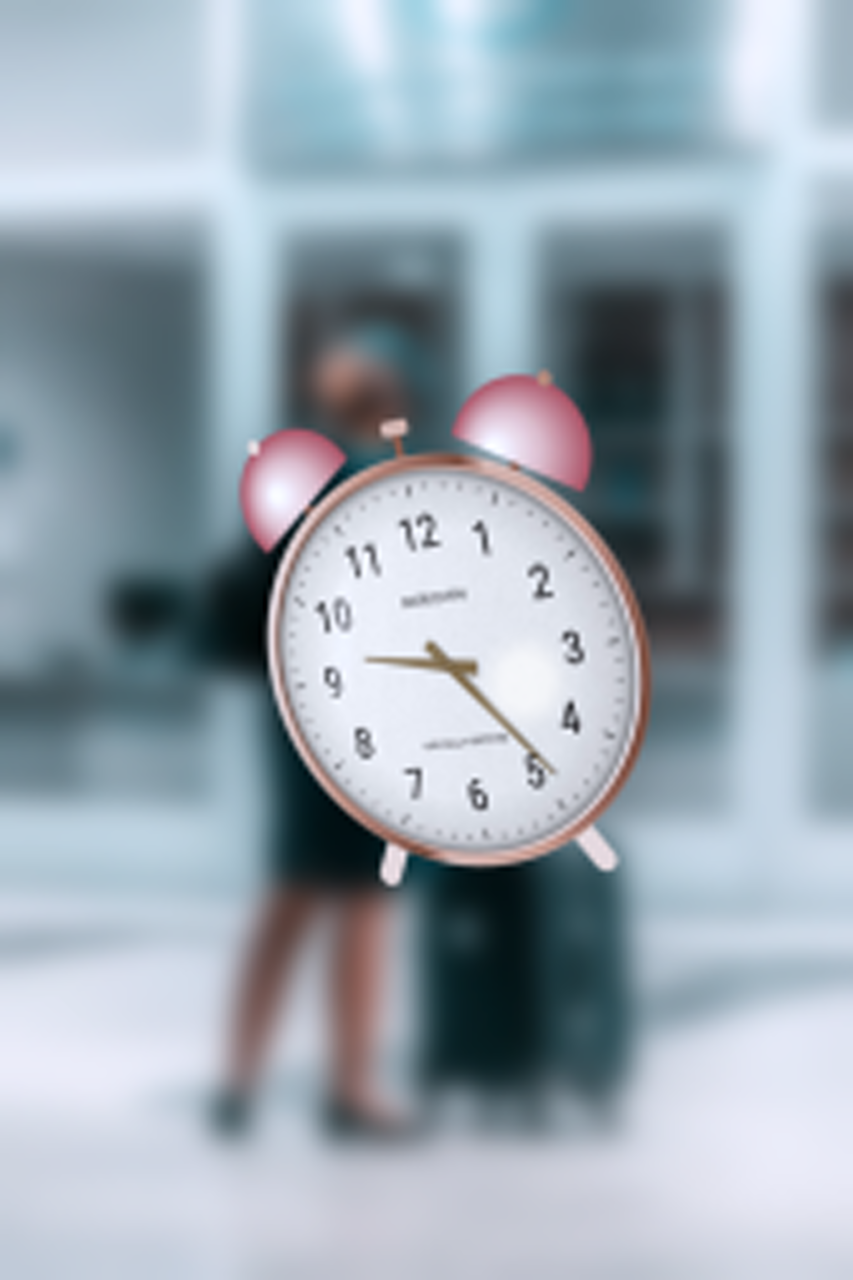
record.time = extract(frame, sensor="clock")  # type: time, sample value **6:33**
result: **9:24**
